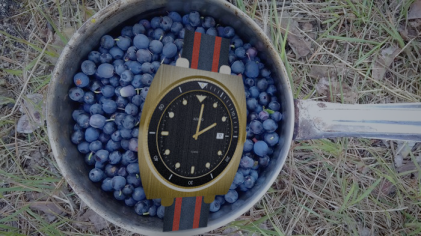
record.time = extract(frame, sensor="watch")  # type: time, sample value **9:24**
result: **2:01**
